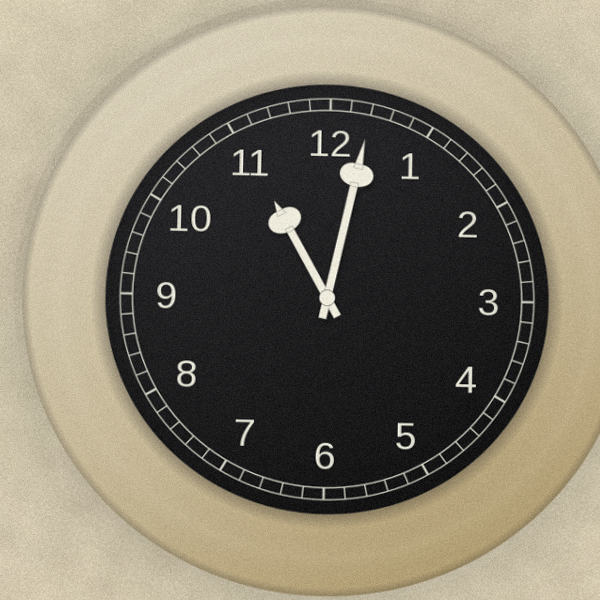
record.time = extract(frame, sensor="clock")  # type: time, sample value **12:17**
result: **11:02**
